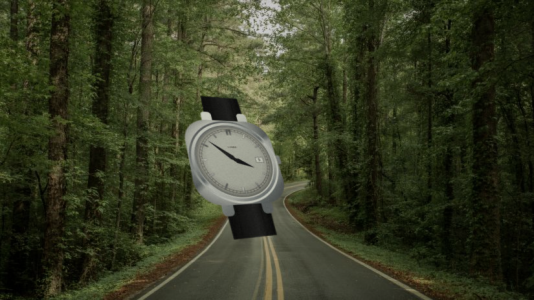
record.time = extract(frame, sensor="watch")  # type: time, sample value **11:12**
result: **3:52**
